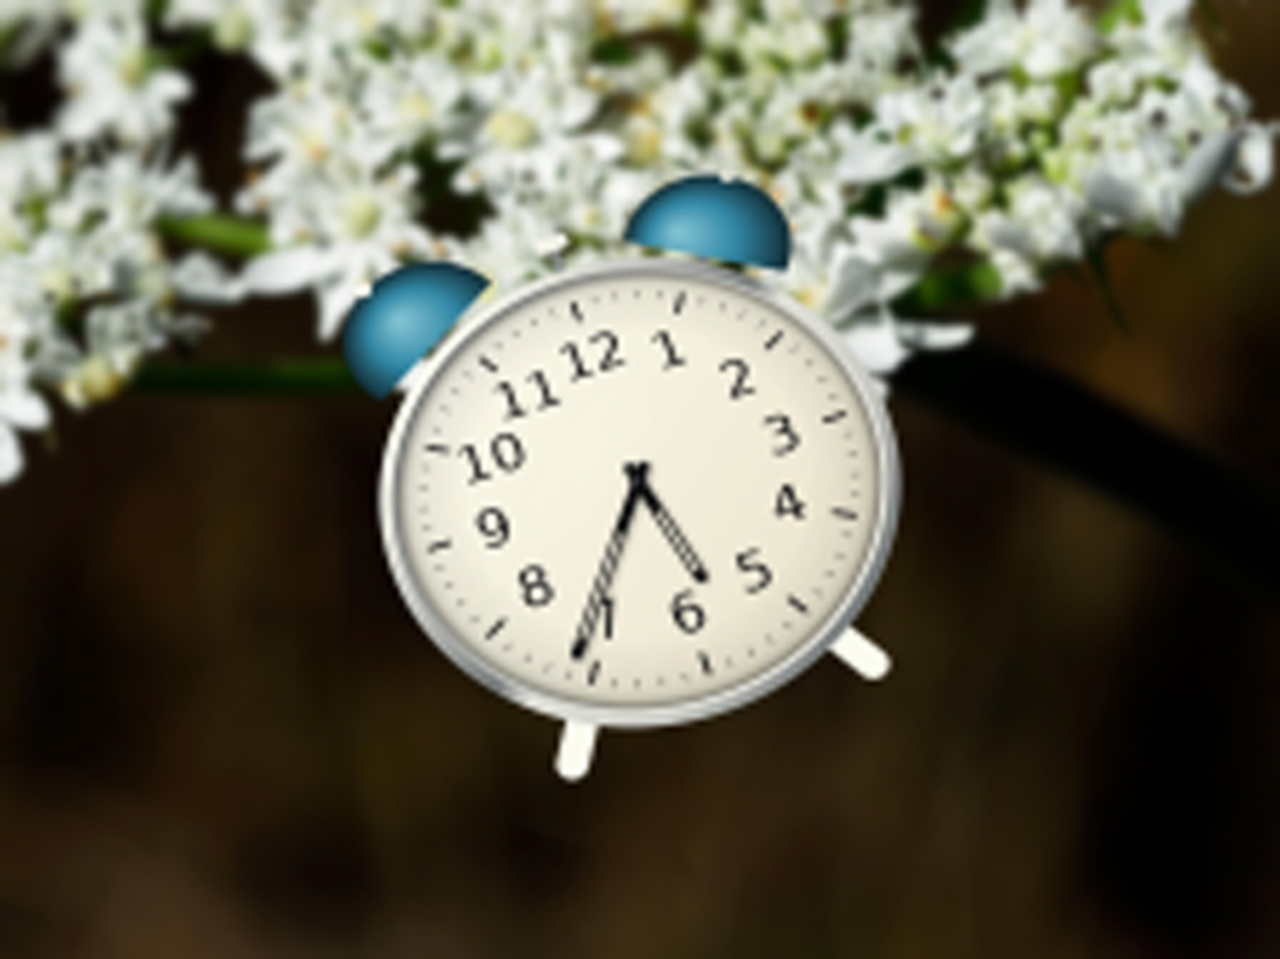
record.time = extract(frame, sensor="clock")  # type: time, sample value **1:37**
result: **5:36**
